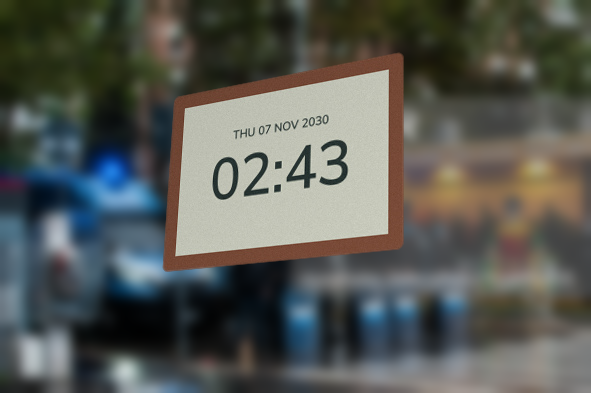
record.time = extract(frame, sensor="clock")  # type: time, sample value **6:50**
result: **2:43**
